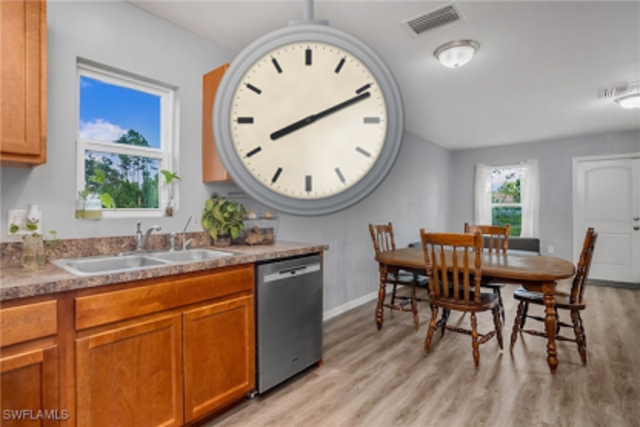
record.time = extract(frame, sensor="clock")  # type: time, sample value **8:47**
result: **8:11**
